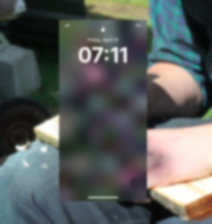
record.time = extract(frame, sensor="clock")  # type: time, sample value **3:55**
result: **7:11**
